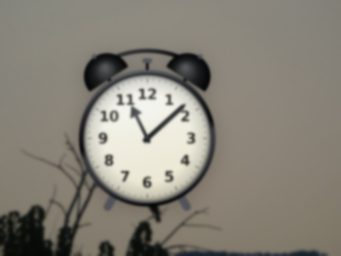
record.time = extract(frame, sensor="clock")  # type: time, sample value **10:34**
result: **11:08**
